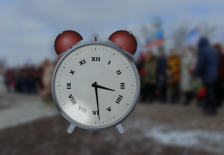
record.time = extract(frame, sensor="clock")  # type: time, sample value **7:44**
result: **3:29**
